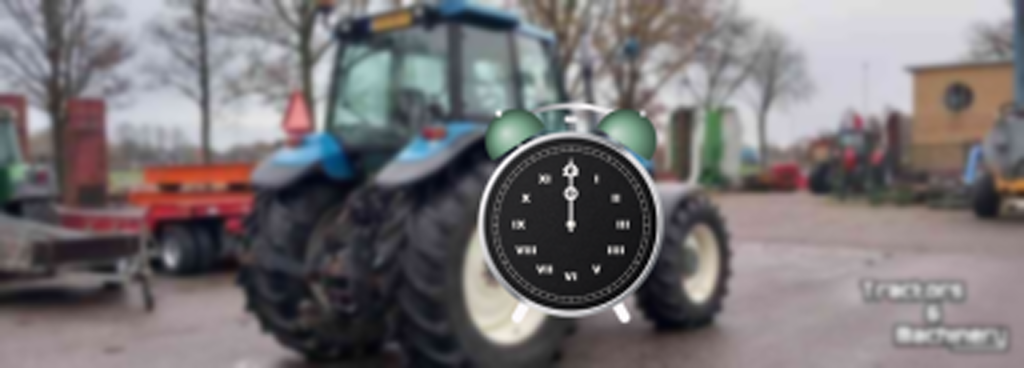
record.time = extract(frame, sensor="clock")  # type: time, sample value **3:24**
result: **12:00**
